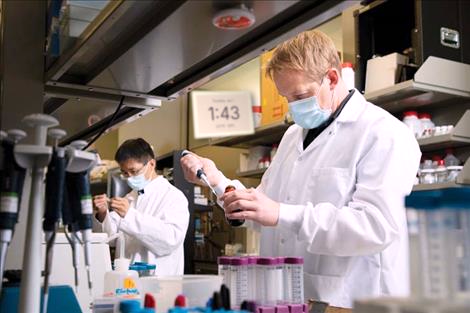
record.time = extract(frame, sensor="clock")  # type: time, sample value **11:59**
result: **1:43**
